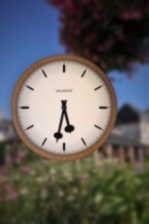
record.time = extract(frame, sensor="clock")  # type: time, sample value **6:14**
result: **5:32**
